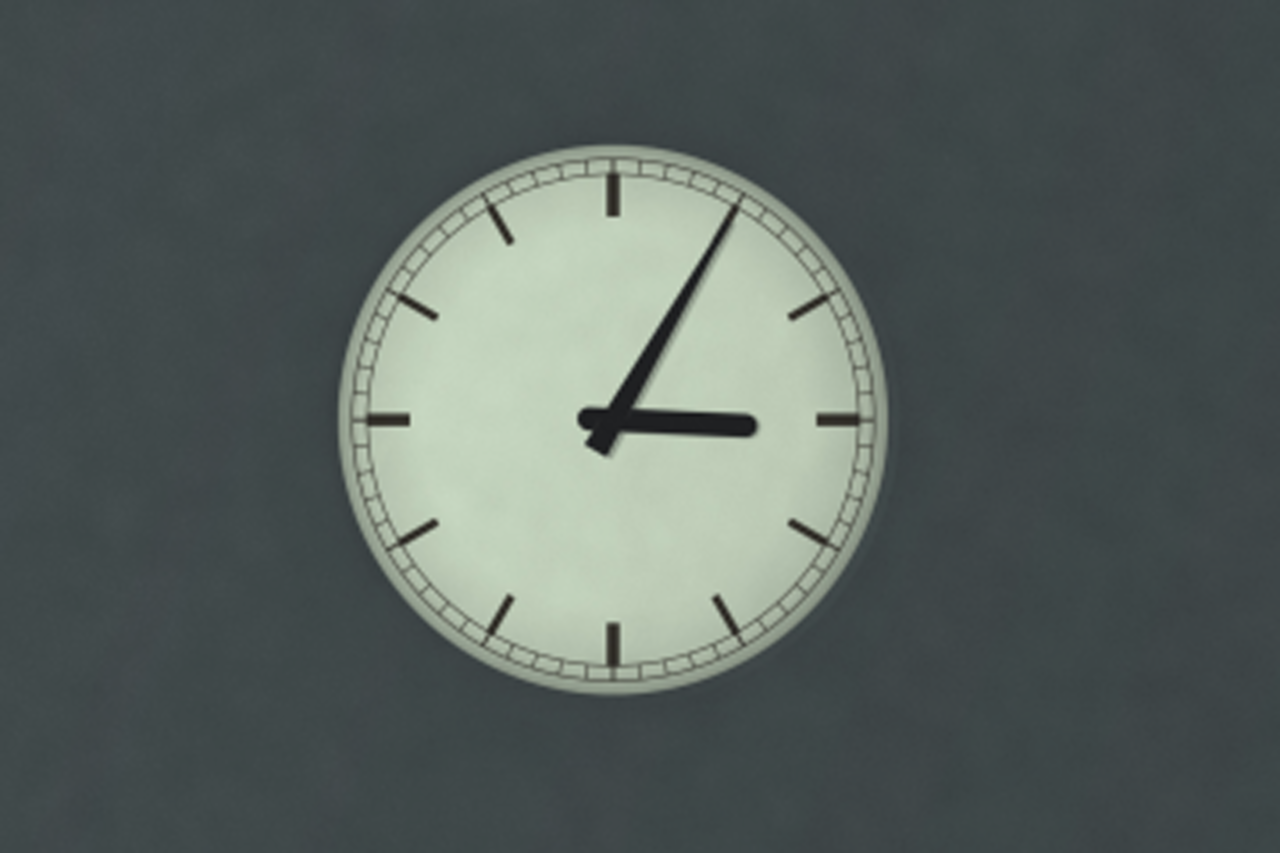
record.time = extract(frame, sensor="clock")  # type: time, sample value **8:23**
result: **3:05**
